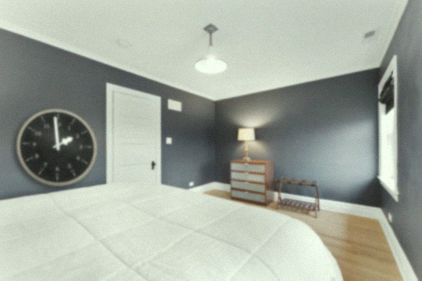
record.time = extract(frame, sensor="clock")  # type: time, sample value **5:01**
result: **1:59**
